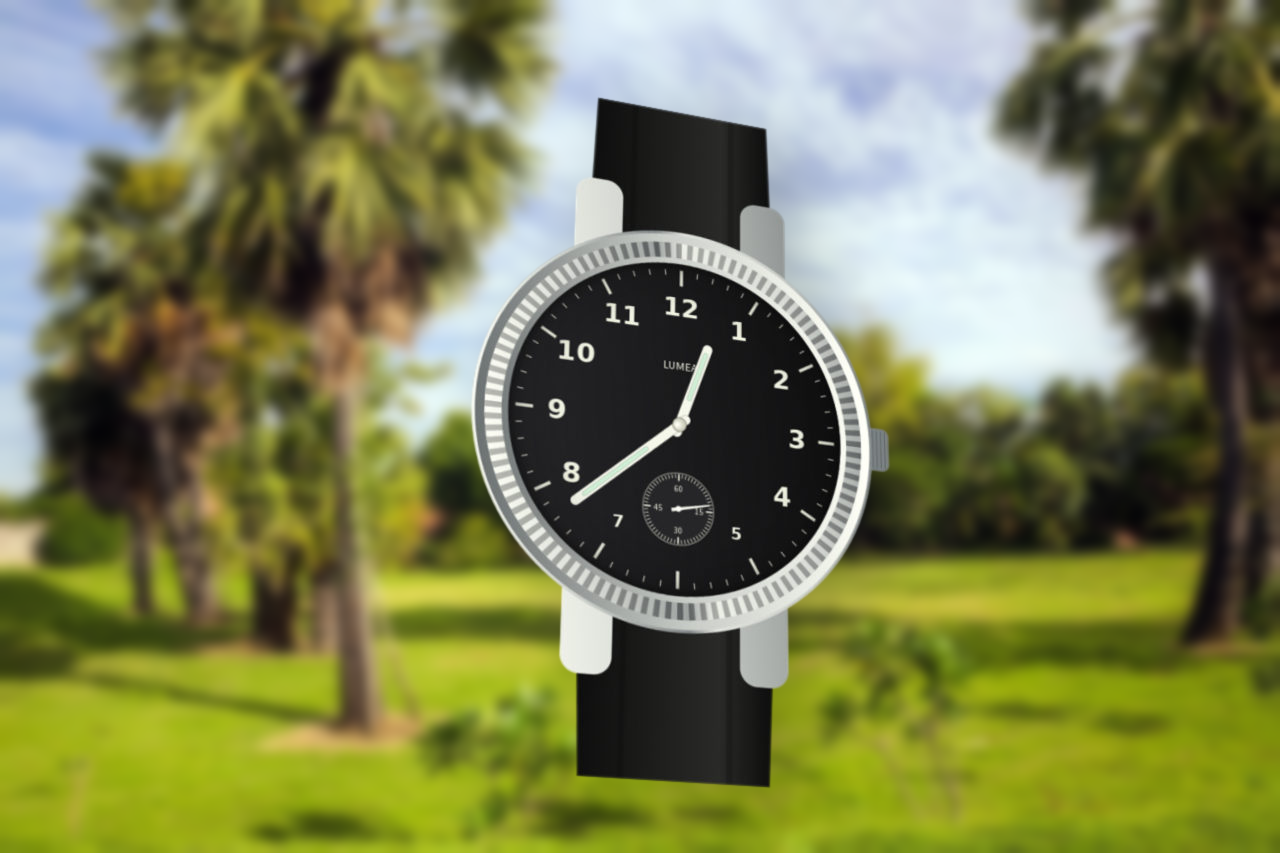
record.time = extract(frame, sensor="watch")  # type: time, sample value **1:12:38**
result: **12:38:13**
